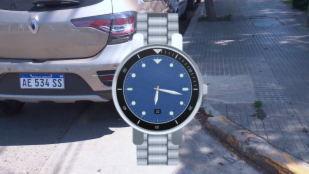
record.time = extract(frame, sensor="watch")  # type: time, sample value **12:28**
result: **6:17**
